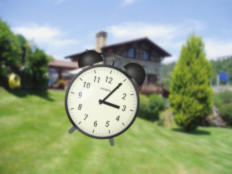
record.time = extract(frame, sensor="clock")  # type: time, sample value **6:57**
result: **3:05**
